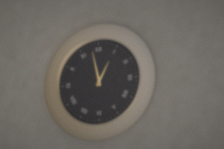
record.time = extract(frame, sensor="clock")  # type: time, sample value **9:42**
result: **12:58**
